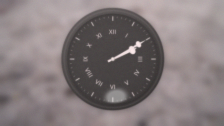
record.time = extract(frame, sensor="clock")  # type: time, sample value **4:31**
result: **2:10**
